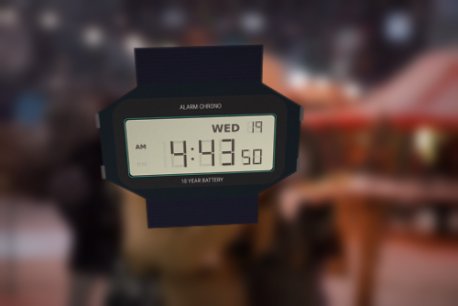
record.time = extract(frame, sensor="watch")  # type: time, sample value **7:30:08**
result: **4:43:50**
